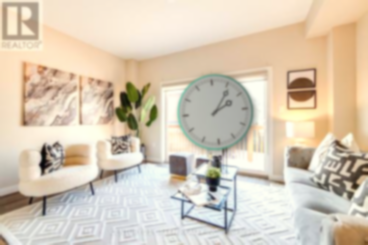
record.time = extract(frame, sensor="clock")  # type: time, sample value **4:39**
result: **2:06**
